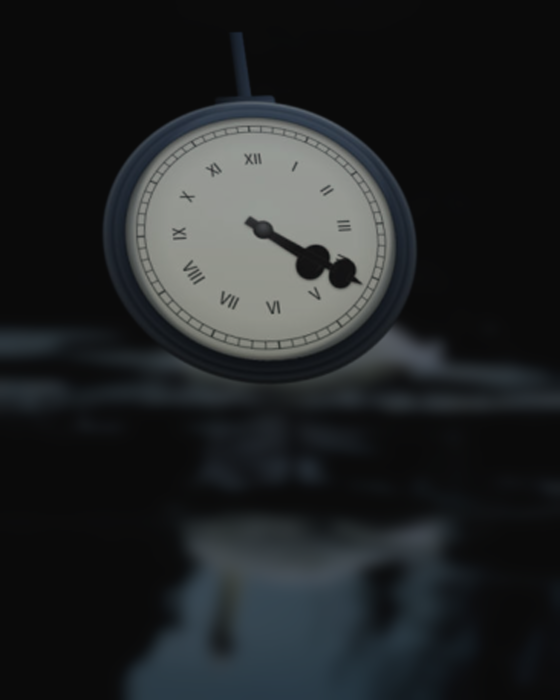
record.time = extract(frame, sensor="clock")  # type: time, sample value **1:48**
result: **4:21**
